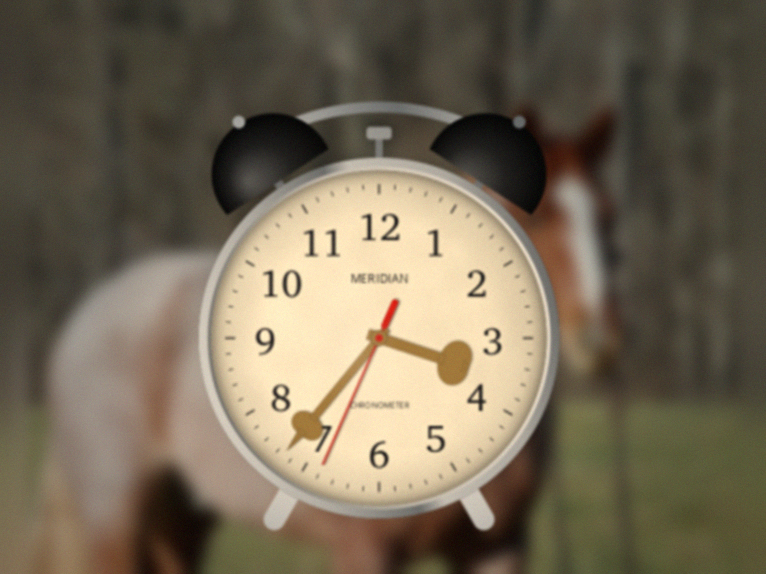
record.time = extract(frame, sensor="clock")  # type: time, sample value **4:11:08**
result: **3:36:34**
